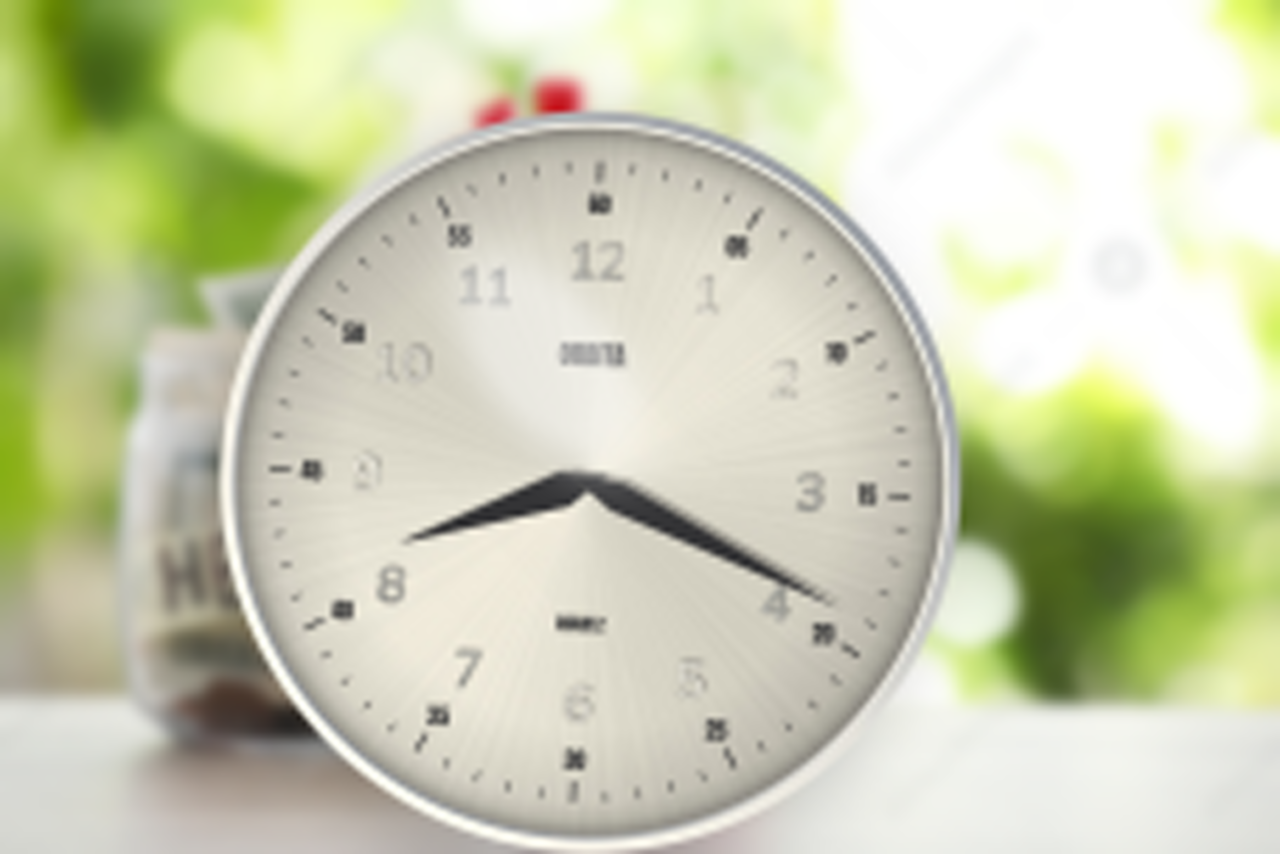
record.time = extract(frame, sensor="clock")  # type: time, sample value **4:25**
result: **8:19**
